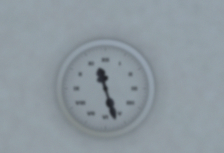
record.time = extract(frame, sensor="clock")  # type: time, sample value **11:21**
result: **11:27**
